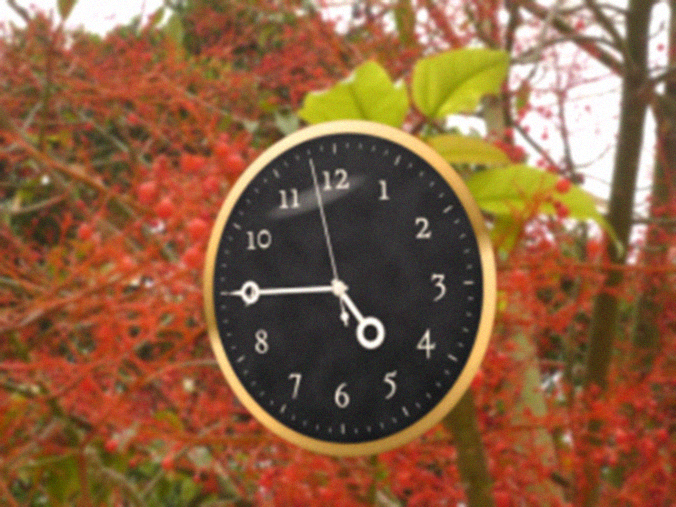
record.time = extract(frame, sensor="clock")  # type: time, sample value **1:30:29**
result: **4:44:58**
